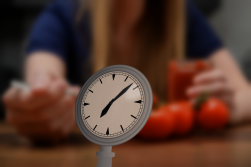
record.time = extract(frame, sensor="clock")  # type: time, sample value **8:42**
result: **7:08**
